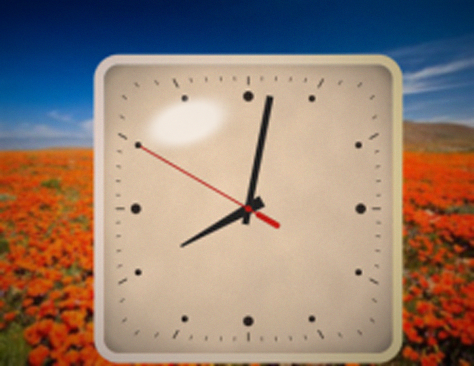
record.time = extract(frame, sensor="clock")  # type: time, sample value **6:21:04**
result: **8:01:50**
